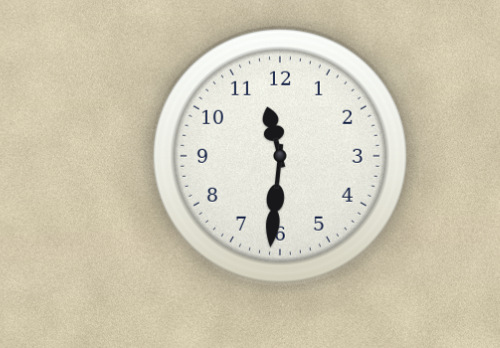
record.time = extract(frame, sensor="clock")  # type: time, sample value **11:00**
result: **11:31**
